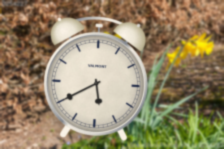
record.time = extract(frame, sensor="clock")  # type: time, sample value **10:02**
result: **5:40**
